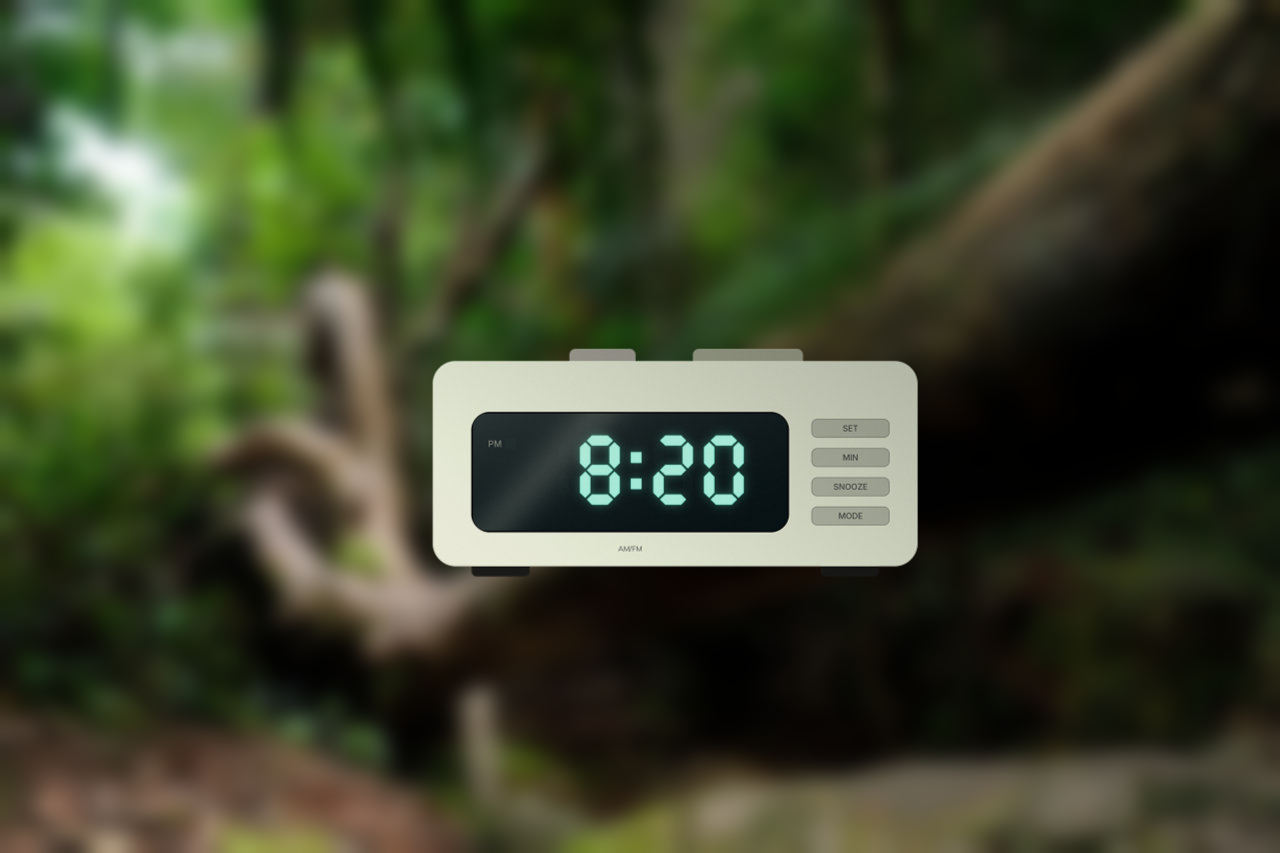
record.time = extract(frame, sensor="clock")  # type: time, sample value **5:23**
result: **8:20**
